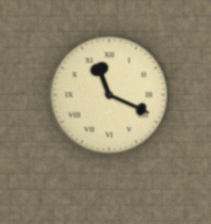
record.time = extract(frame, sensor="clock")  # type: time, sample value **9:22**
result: **11:19**
